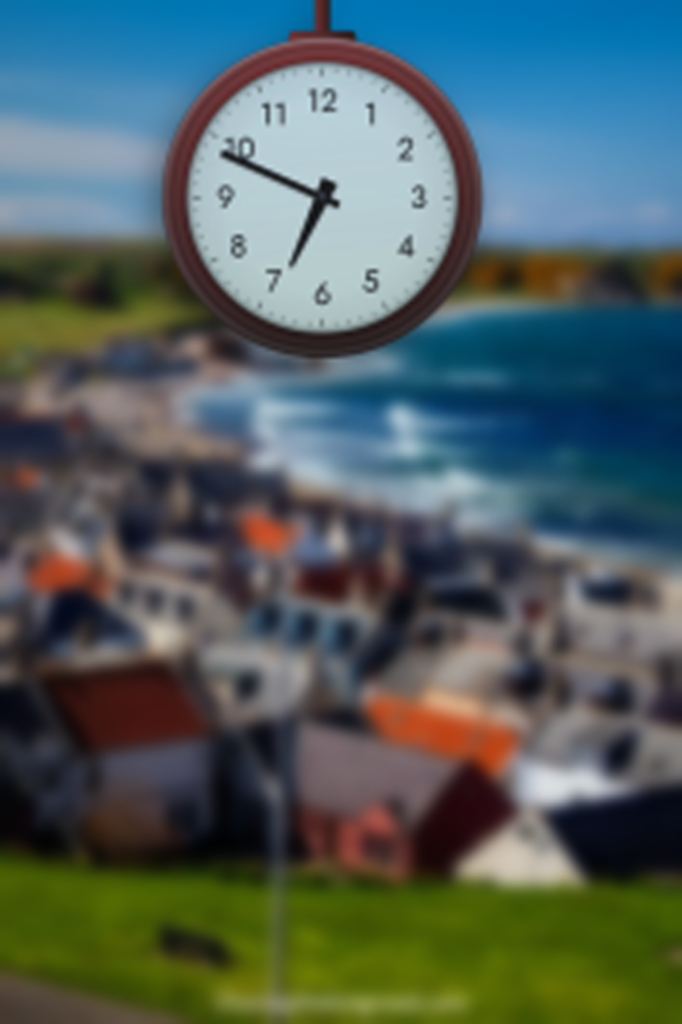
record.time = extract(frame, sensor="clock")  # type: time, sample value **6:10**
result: **6:49**
